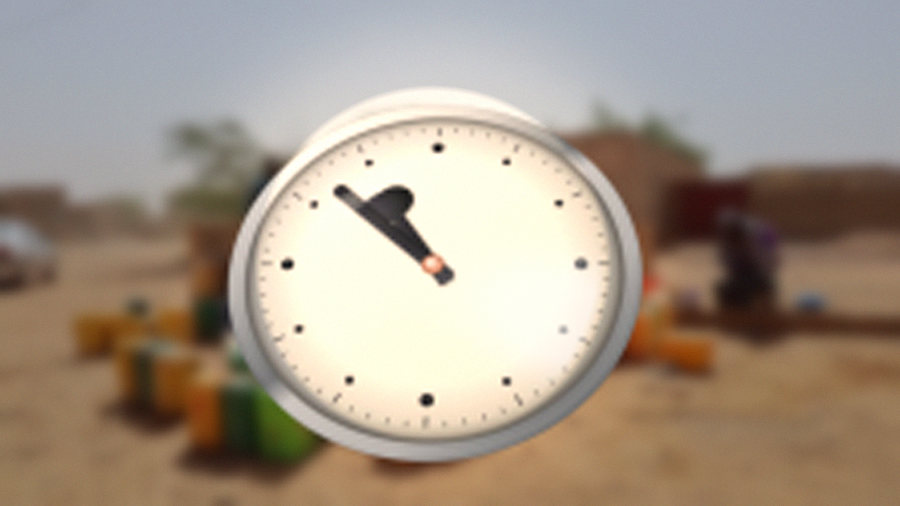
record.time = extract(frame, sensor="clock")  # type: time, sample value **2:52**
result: **10:52**
